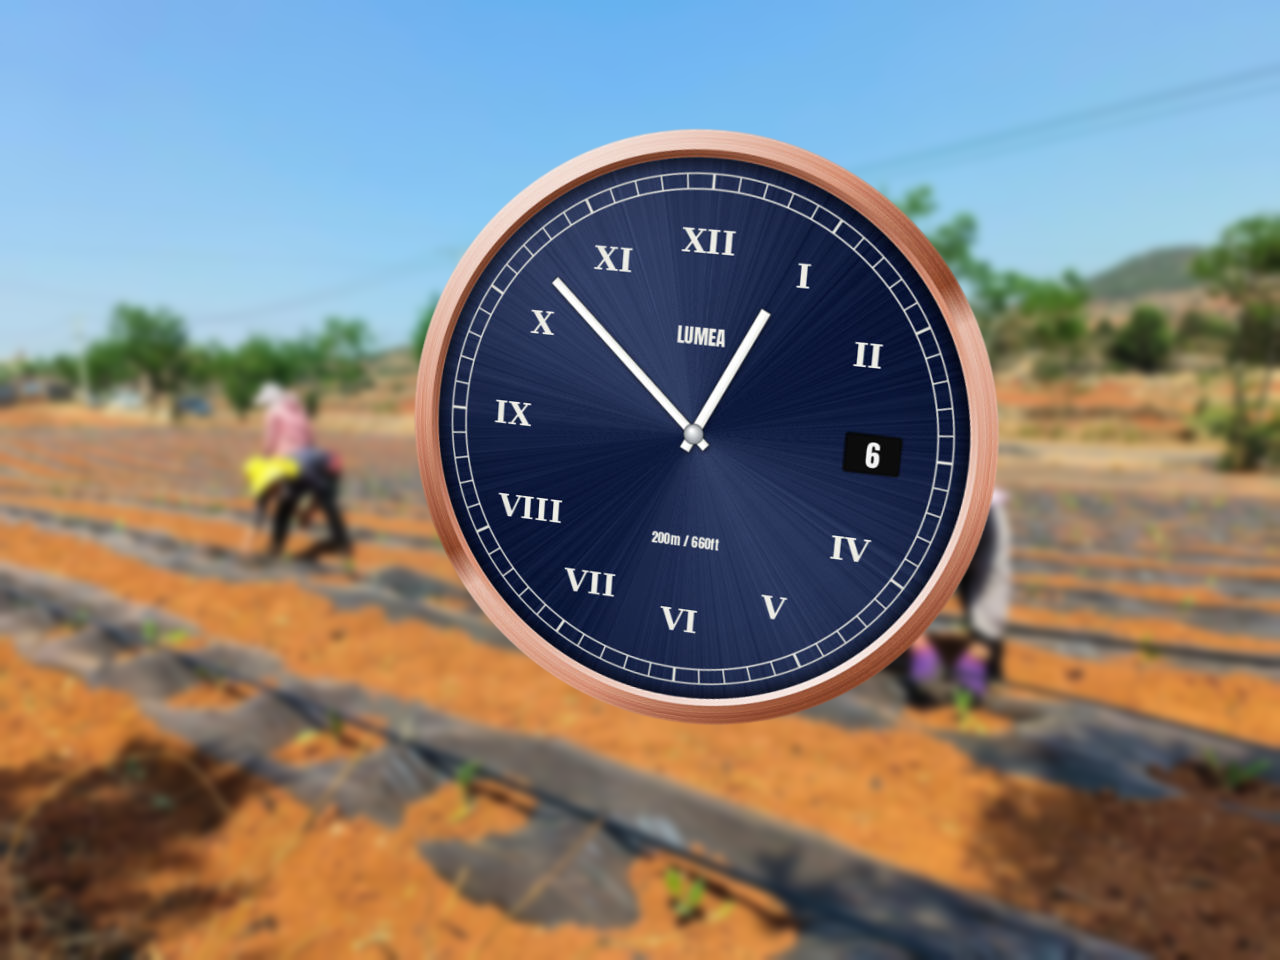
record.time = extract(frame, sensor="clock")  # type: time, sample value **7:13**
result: **12:52**
